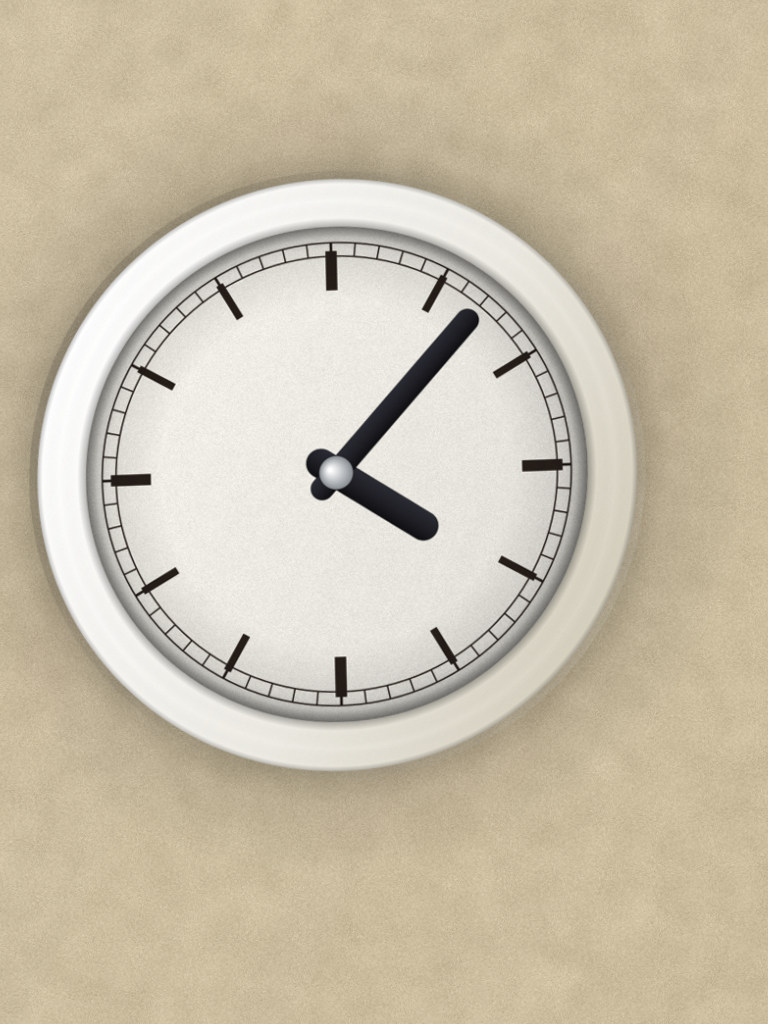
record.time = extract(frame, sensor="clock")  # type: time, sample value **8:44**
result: **4:07**
